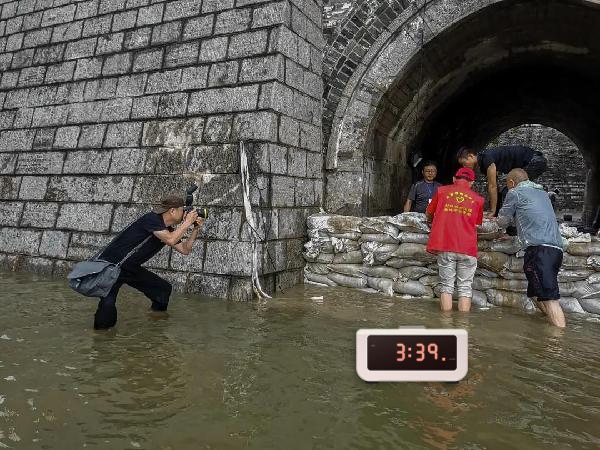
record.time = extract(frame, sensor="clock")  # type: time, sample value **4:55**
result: **3:39**
